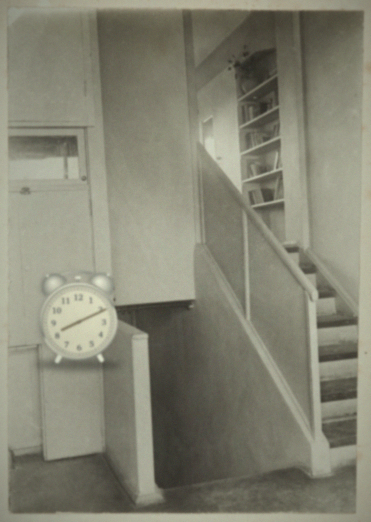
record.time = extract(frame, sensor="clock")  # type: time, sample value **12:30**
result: **8:11**
